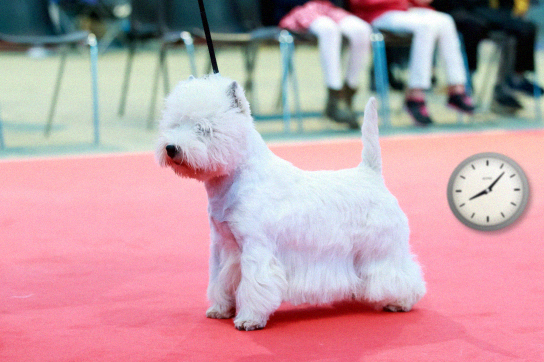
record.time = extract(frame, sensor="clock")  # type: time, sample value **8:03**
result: **8:07**
